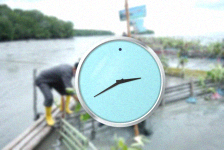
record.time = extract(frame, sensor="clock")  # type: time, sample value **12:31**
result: **2:40**
